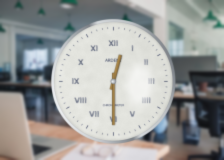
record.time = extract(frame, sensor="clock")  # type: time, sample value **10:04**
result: **12:30**
